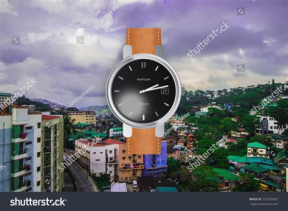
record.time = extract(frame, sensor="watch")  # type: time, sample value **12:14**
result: **2:13**
